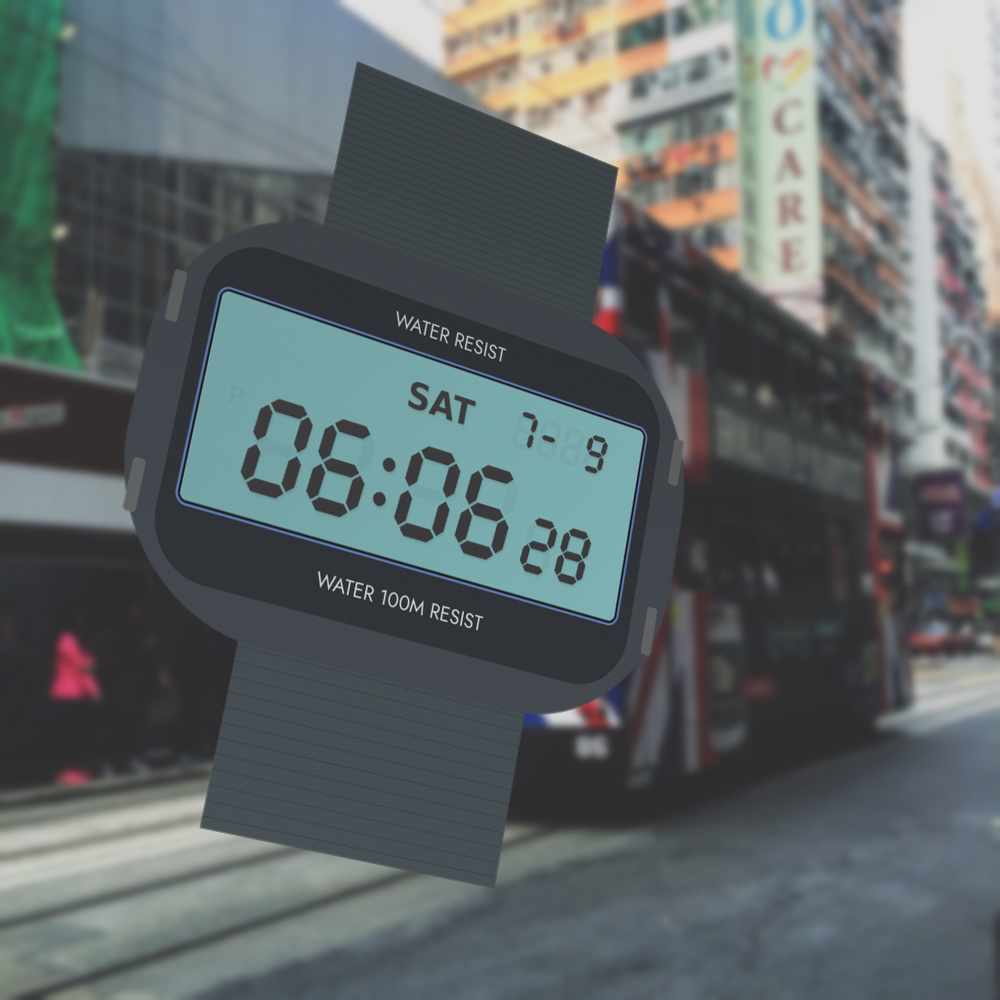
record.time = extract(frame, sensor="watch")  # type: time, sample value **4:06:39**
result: **6:06:28**
